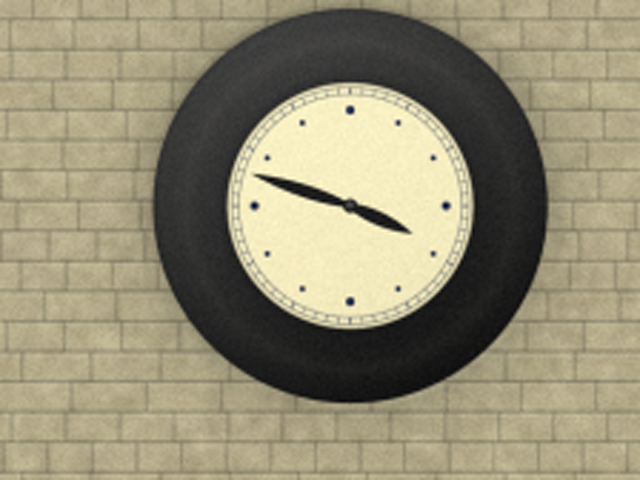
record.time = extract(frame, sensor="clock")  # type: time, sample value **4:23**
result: **3:48**
